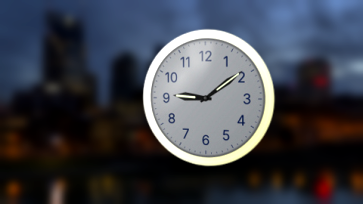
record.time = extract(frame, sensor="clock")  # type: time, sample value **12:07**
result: **9:09**
